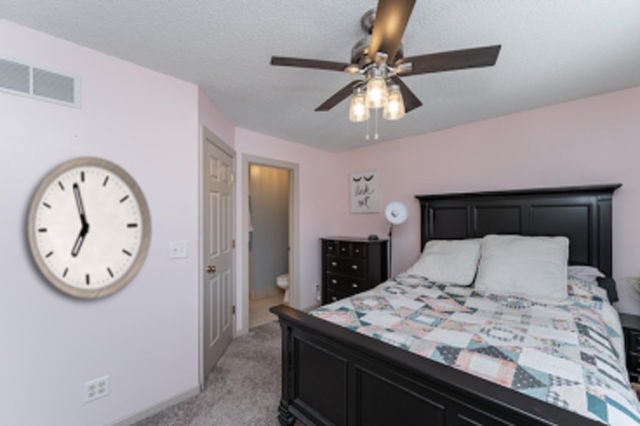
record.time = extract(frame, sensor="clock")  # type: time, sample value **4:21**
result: **6:58**
